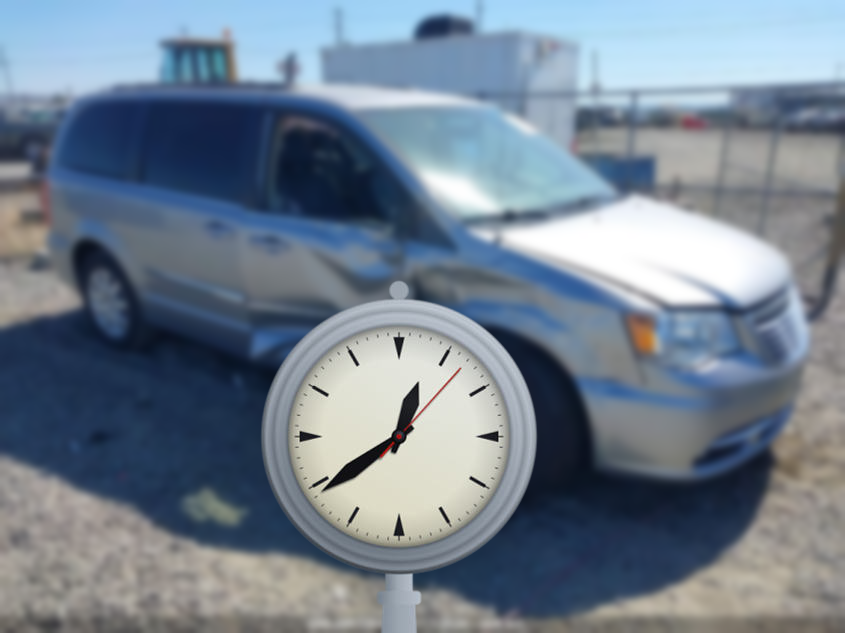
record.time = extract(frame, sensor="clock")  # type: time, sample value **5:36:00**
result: **12:39:07**
